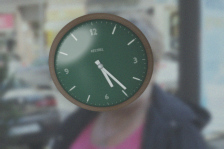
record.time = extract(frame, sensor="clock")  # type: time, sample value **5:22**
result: **5:24**
